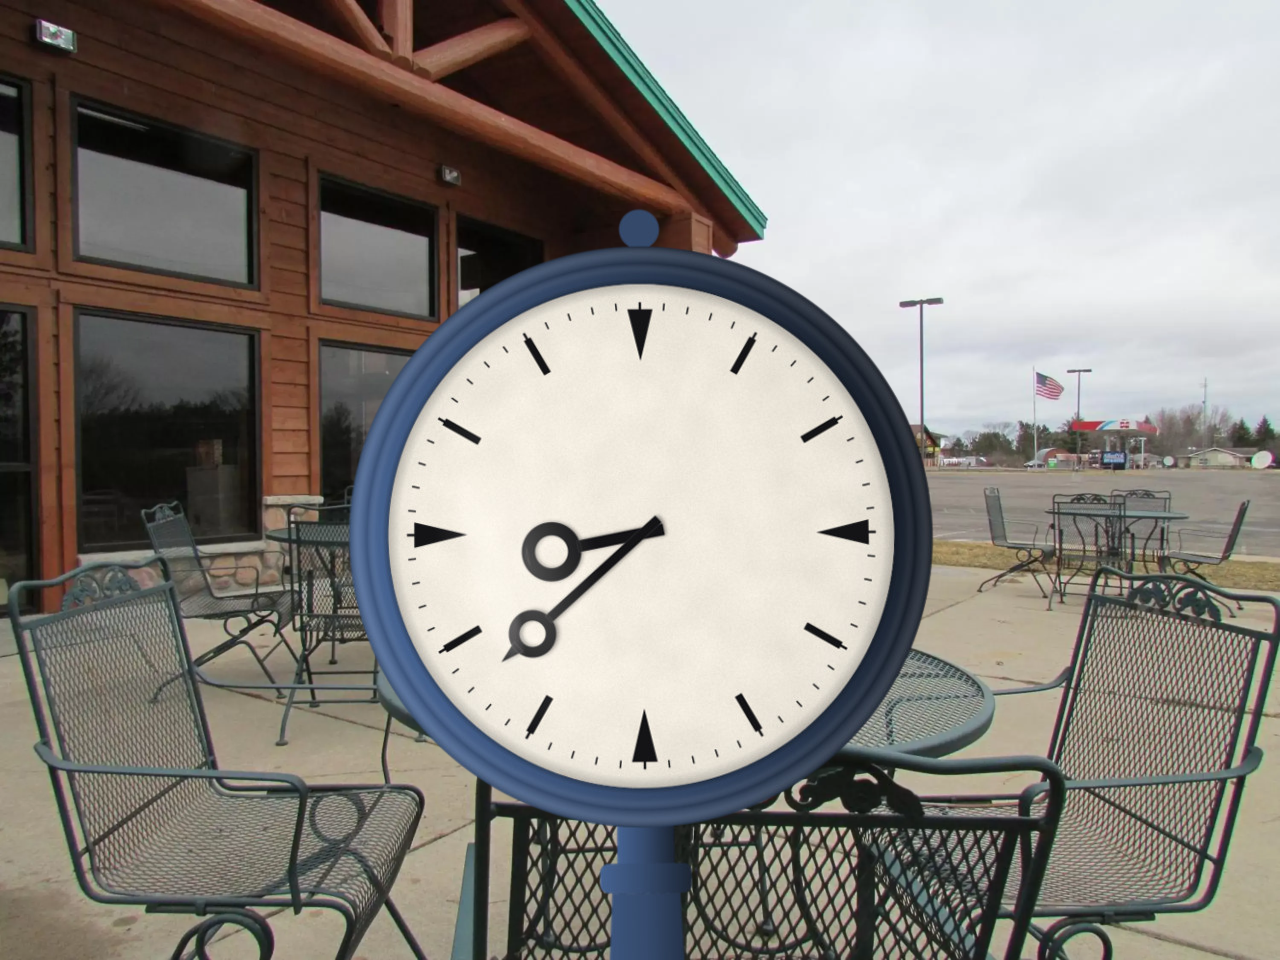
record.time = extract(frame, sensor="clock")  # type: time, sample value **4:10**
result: **8:38**
